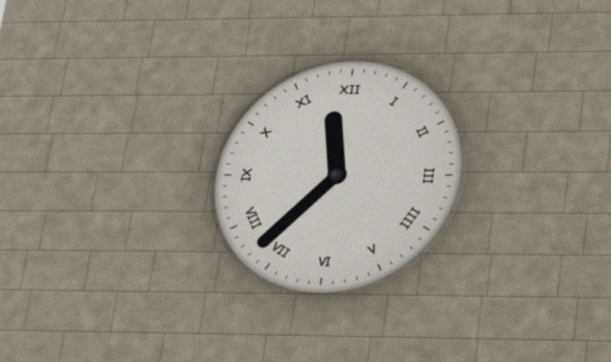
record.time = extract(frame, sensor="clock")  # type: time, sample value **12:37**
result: **11:37**
